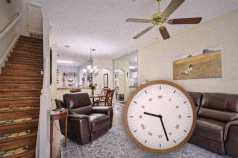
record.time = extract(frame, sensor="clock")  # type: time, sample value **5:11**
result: **9:27**
